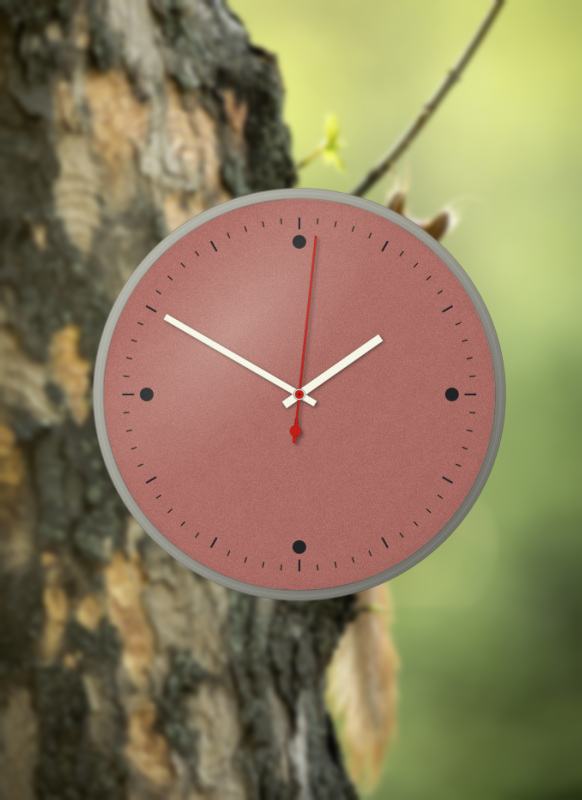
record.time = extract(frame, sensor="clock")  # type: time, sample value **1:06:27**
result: **1:50:01**
